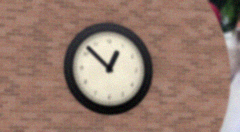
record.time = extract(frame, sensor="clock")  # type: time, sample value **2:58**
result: **12:52**
